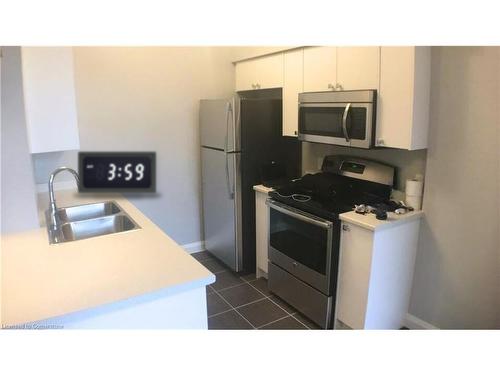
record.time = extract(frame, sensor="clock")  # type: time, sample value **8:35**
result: **3:59**
